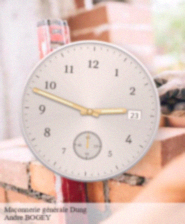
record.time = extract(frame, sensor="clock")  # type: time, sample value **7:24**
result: **2:48**
